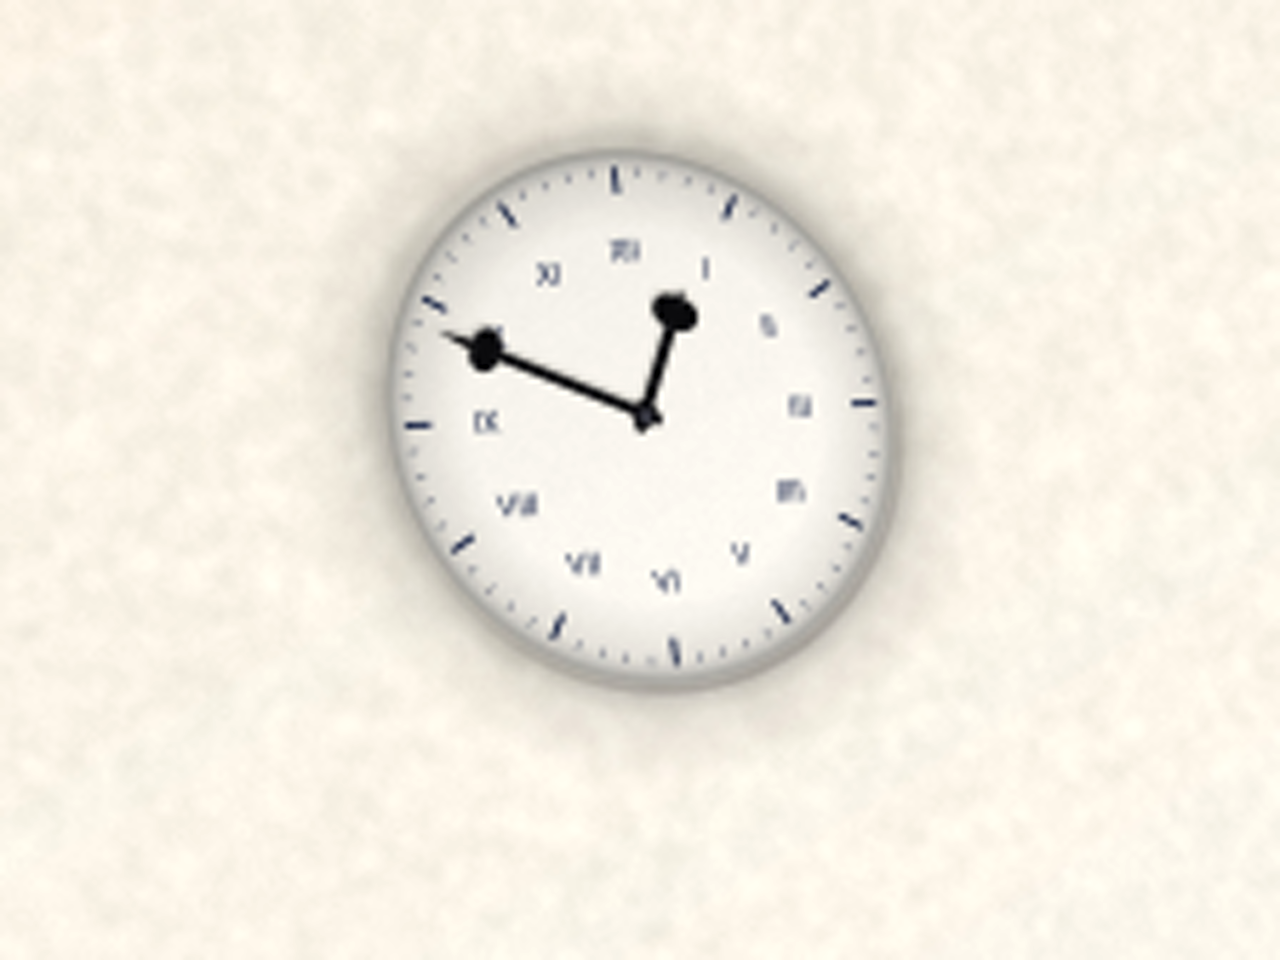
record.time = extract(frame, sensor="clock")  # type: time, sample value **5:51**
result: **12:49**
